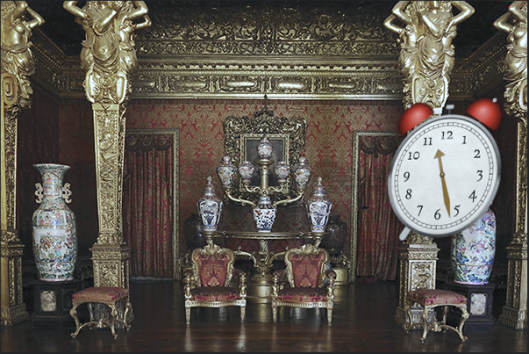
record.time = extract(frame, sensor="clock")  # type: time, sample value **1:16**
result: **11:27**
